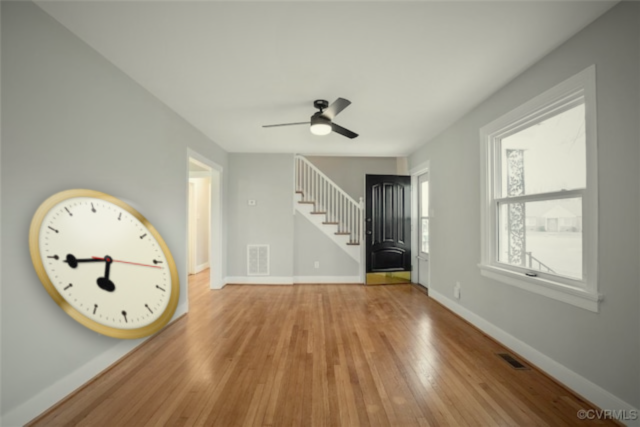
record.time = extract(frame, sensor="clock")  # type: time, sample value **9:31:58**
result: **6:44:16**
